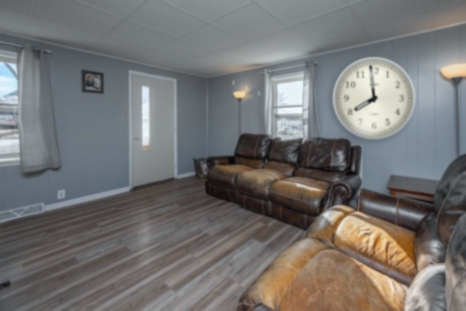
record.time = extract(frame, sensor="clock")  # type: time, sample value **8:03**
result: **7:59**
